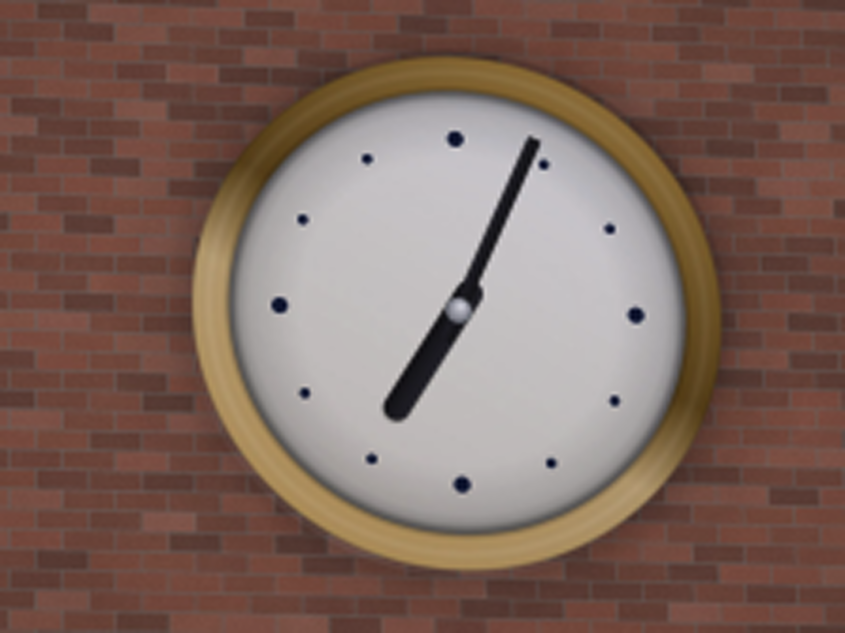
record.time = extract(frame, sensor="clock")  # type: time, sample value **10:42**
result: **7:04**
